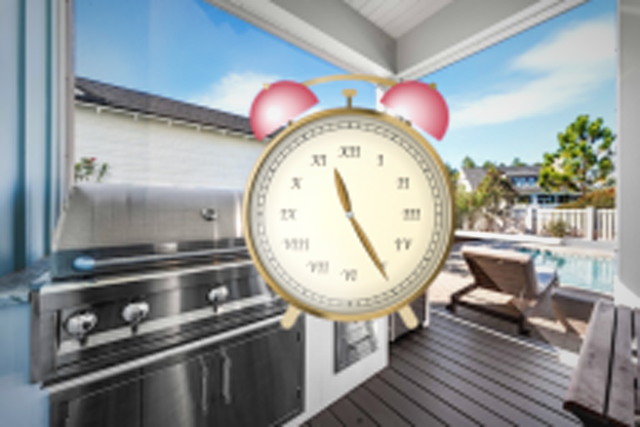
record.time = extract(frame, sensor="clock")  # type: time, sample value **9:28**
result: **11:25**
